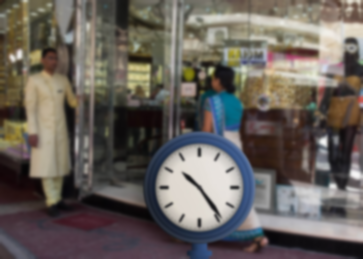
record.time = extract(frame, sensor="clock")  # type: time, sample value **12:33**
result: **10:24**
